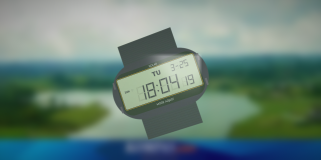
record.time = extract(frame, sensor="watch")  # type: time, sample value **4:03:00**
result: **18:04:19**
